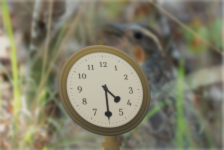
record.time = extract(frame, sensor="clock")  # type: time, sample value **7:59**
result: **4:30**
